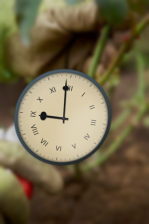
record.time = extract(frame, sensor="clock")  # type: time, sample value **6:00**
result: **8:59**
